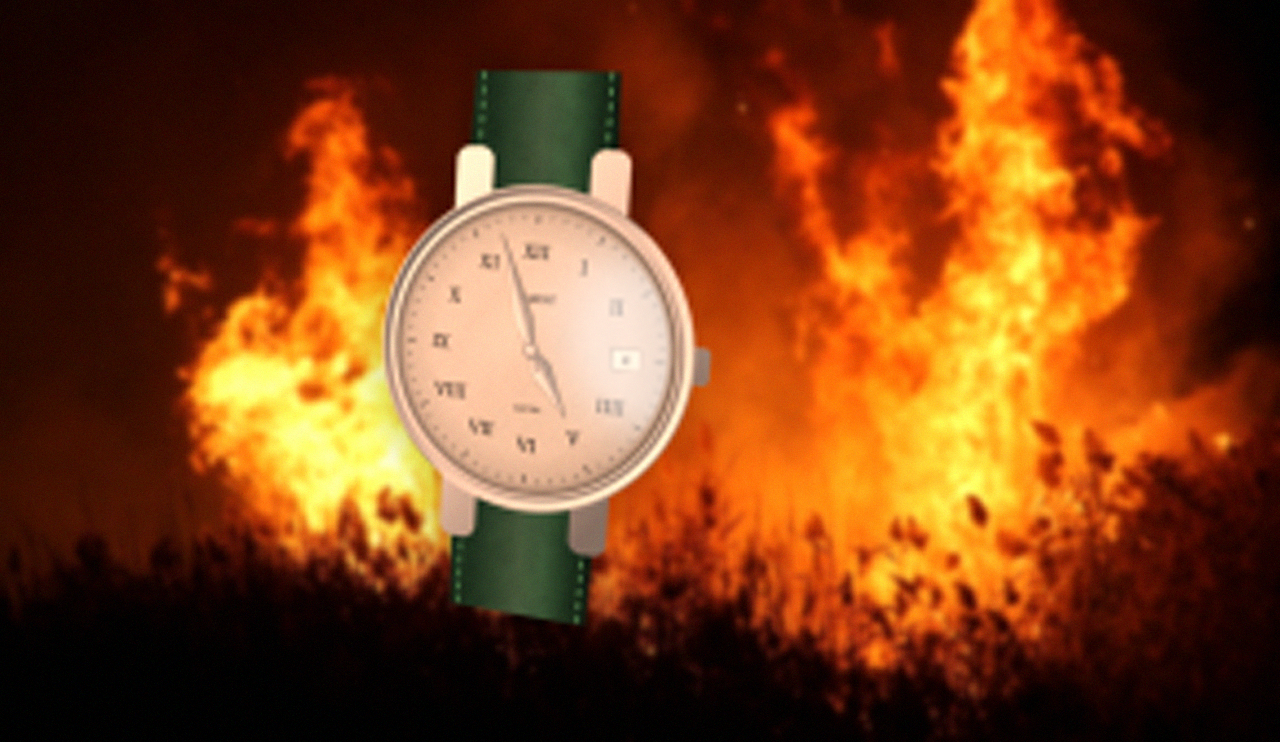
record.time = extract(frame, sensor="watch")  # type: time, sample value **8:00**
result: **4:57**
